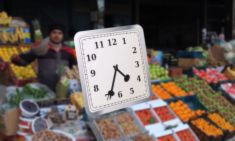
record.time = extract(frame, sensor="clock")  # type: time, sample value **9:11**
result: **4:34**
